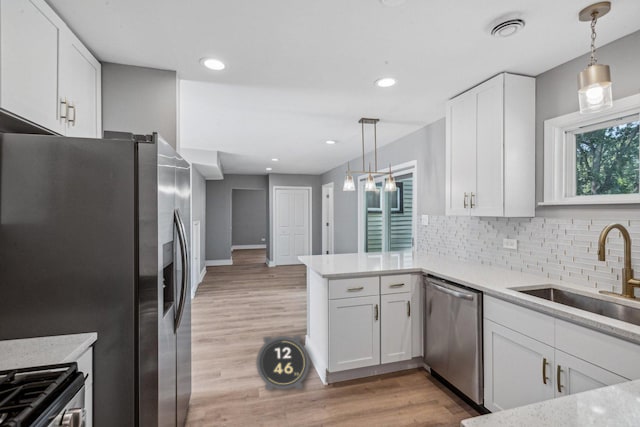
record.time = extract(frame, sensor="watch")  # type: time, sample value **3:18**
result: **12:46**
